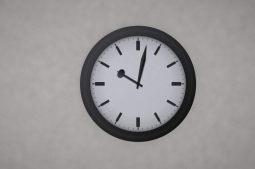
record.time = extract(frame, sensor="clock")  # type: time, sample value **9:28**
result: **10:02**
